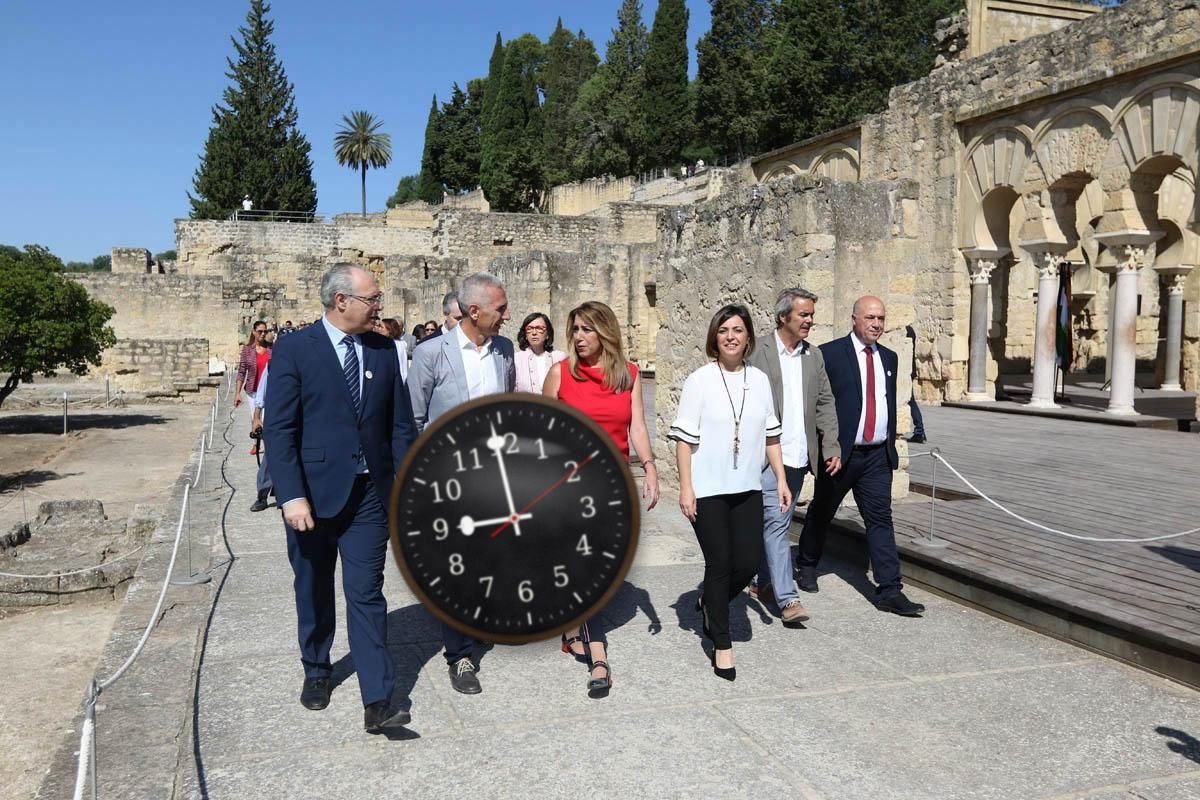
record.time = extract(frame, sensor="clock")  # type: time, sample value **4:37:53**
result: **8:59:10**
